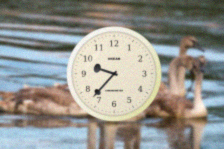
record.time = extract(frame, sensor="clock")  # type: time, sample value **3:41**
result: **9:37**
